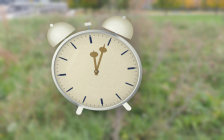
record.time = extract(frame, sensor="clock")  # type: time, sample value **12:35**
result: **12:04**
